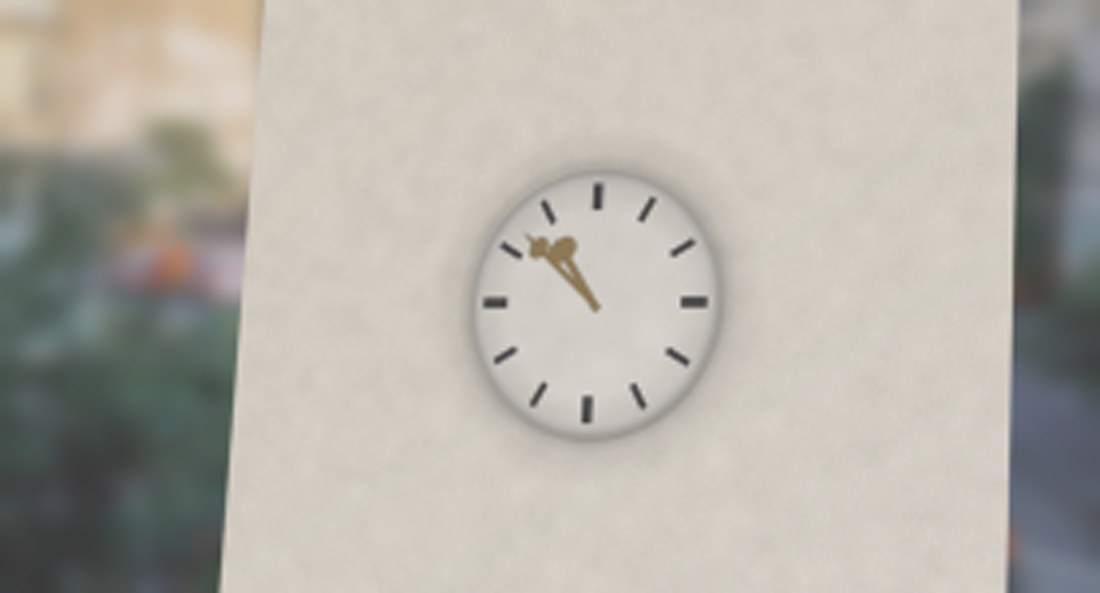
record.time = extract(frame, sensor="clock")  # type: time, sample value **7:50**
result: **10:52**
